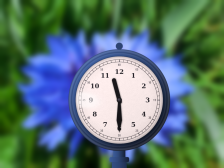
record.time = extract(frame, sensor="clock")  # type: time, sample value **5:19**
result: **11:30**
